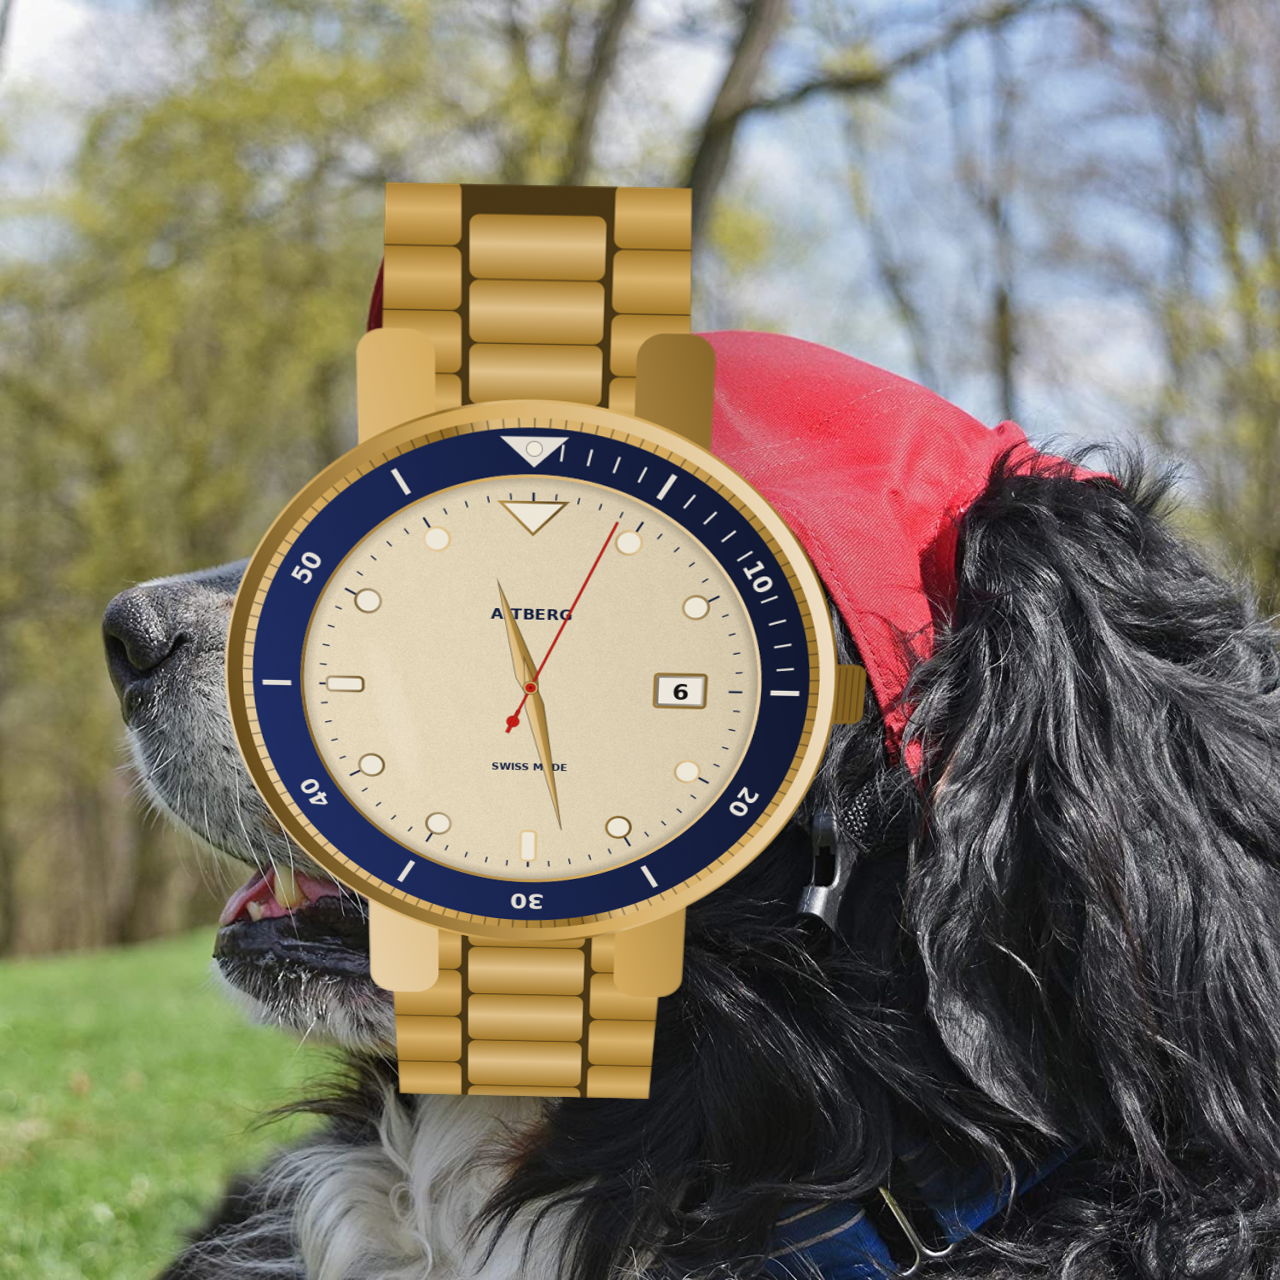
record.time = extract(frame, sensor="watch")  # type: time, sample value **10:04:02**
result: **11:28:04**
